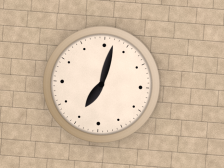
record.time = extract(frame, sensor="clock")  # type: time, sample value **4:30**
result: **7:02**
